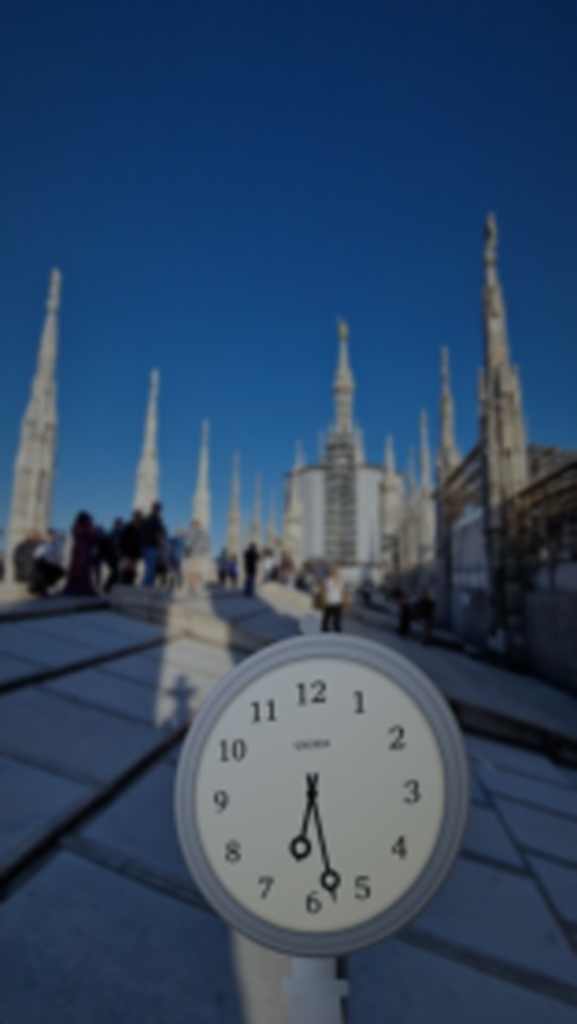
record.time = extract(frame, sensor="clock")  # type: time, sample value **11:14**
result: **6:28**
